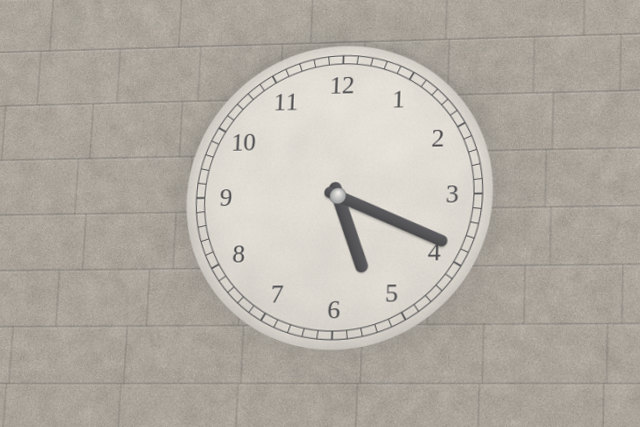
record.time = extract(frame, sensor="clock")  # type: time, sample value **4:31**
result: **5:19**
